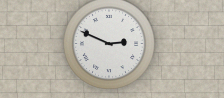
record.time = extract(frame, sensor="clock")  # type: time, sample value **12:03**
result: **2:49**
